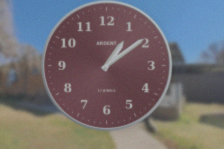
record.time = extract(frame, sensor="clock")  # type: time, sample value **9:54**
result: **1:09**
